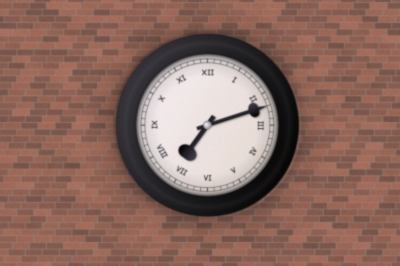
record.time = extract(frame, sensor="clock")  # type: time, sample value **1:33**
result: **7:12**
